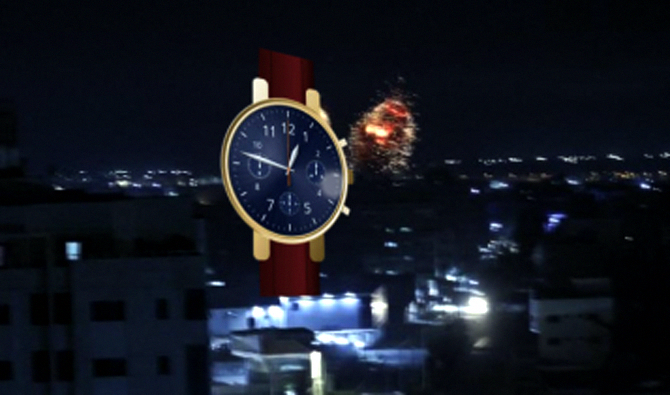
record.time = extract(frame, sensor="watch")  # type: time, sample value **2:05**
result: **12:47**
